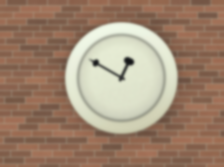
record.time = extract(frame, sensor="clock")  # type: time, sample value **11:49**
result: **12:50**
